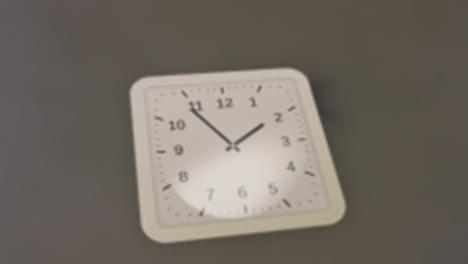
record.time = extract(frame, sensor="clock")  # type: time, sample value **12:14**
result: **1:54**
